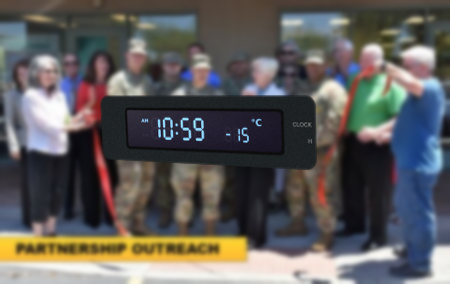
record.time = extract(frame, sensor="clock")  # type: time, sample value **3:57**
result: **10:59**
